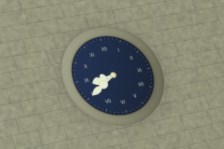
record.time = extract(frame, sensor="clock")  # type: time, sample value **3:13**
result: **8:40**
